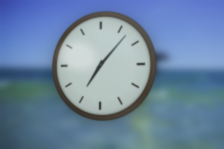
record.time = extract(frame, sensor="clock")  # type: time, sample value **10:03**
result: **7:07**
